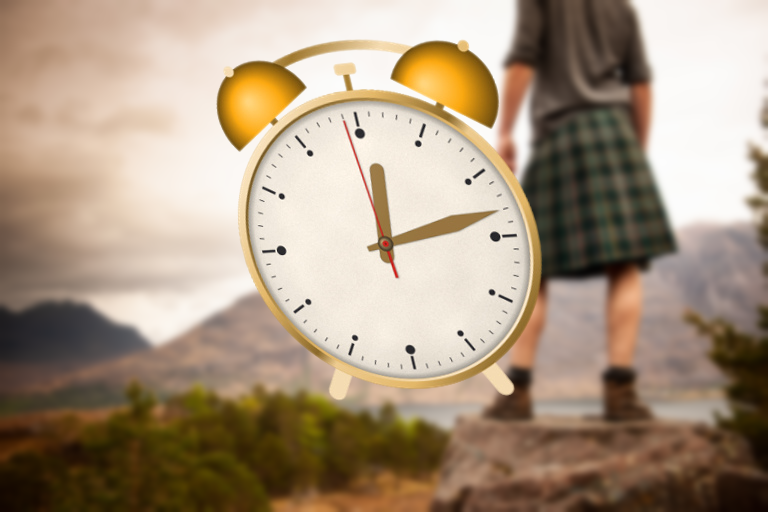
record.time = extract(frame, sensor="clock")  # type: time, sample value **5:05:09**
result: **12:12:59**
